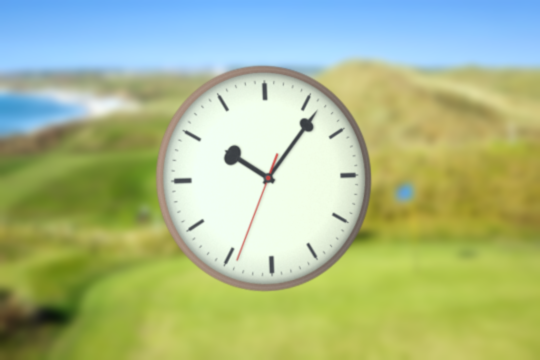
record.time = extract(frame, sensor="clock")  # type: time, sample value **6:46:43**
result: **10:06:34**
